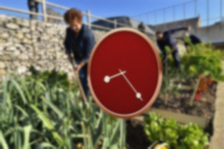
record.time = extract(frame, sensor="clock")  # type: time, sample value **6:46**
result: **8:23**
